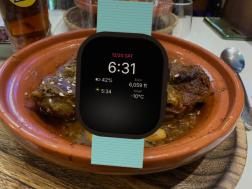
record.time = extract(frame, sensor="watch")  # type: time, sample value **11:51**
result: **6:31**
